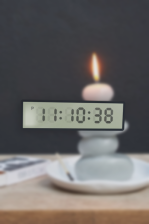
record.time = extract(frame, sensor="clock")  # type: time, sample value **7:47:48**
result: **11:10:38**
